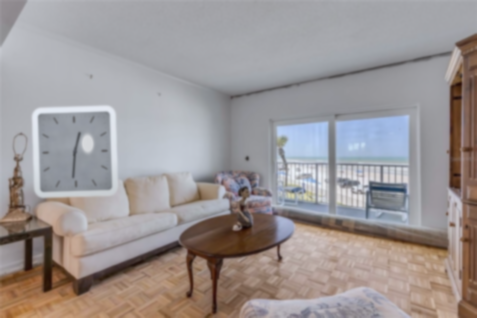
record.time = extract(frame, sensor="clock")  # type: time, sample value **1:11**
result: **12:31**
